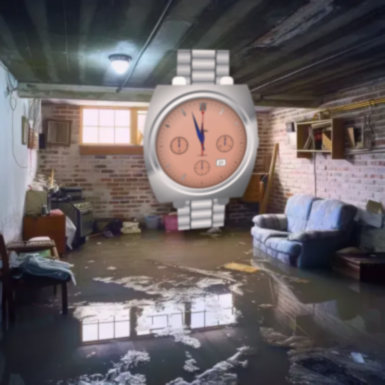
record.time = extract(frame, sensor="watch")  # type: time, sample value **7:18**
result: **11:57**
